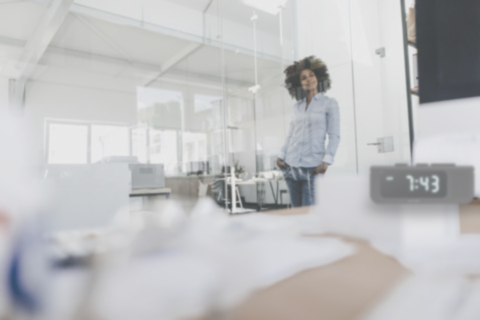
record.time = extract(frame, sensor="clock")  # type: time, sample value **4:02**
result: **7:43**
